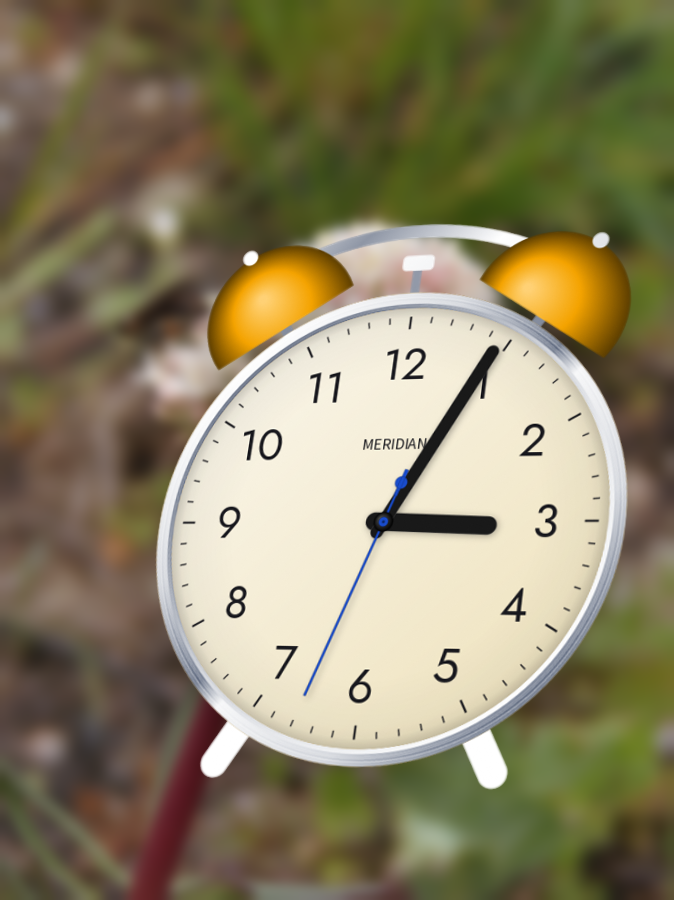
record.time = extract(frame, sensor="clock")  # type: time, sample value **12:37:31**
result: **3:04:33**
